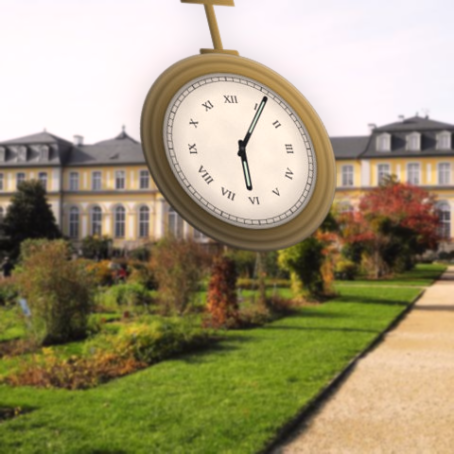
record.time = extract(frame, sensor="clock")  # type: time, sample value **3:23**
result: **6:06**
